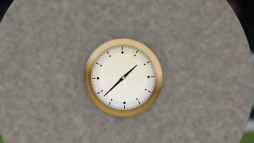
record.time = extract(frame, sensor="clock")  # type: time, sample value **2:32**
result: **1:38**
